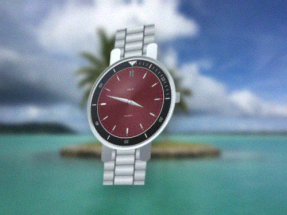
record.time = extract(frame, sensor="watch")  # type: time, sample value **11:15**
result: **3:48**
